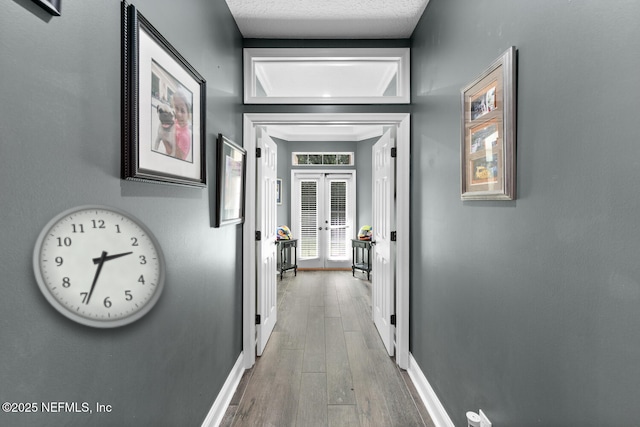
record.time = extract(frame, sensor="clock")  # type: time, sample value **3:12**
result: **2:34**
